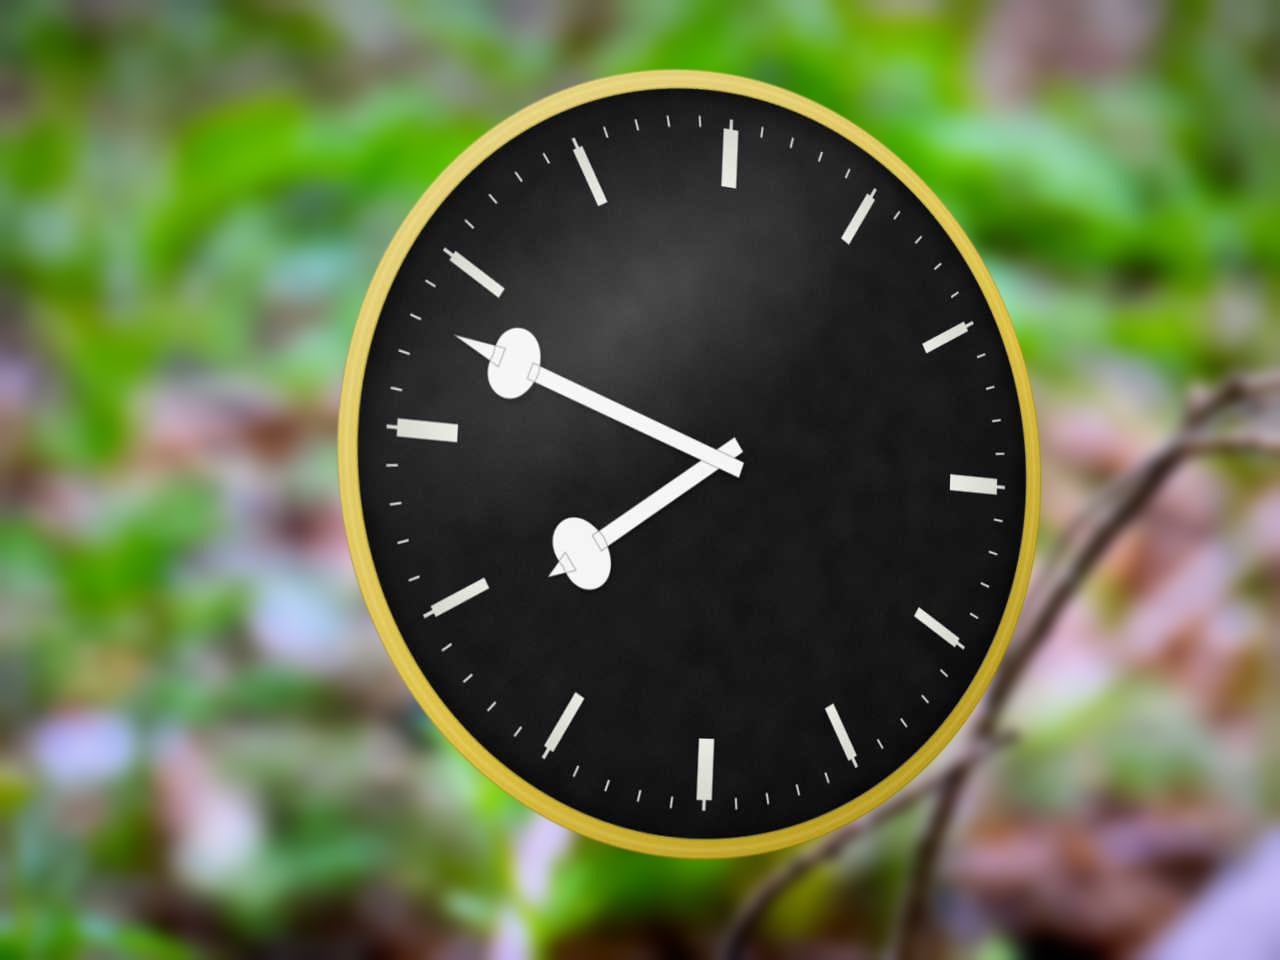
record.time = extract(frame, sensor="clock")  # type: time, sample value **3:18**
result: **7:48**
